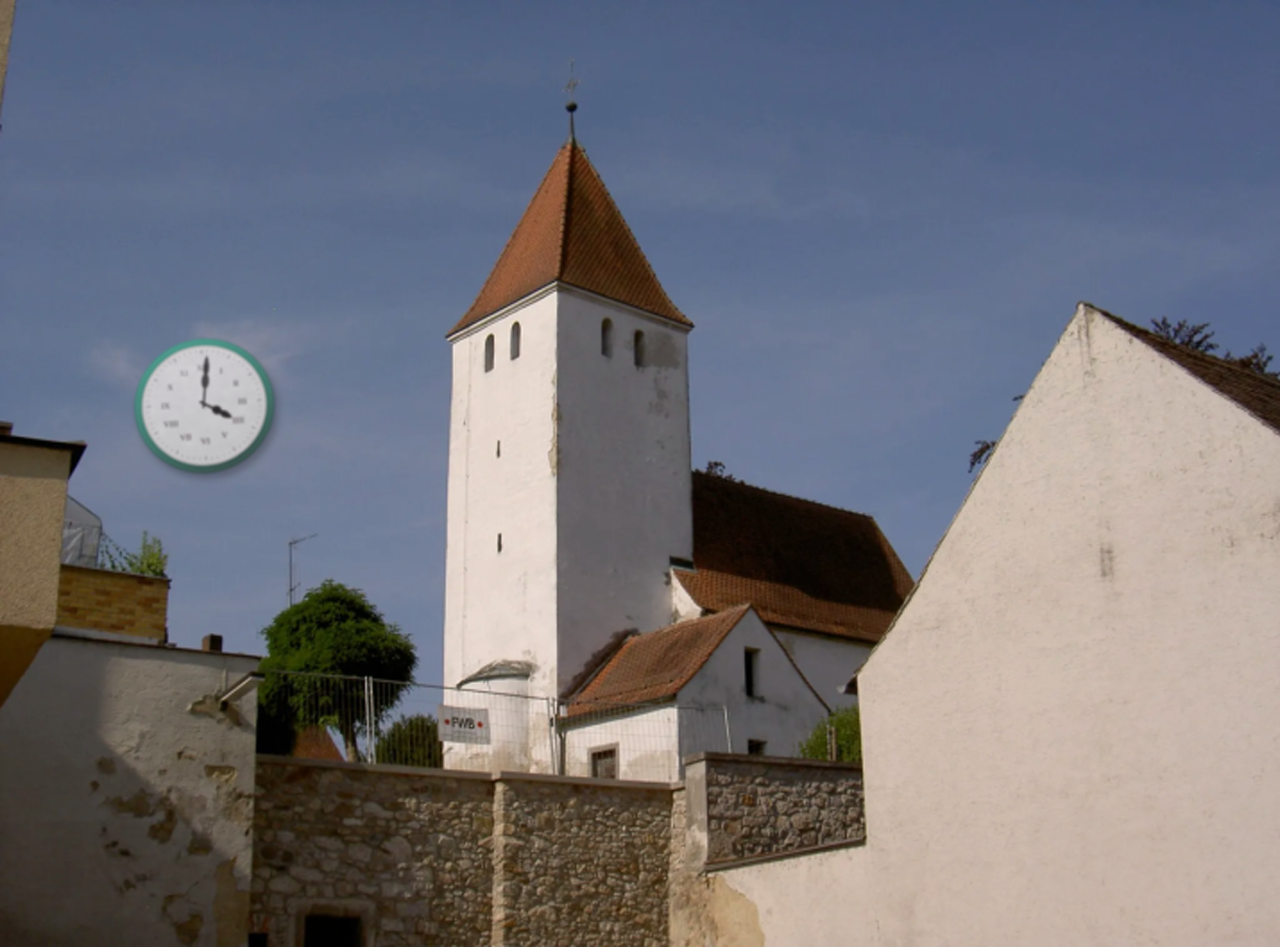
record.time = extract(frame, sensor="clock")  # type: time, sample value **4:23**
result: **4:01**
